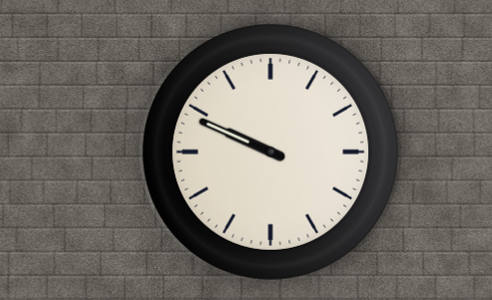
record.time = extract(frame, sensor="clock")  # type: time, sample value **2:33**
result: **9:49**
